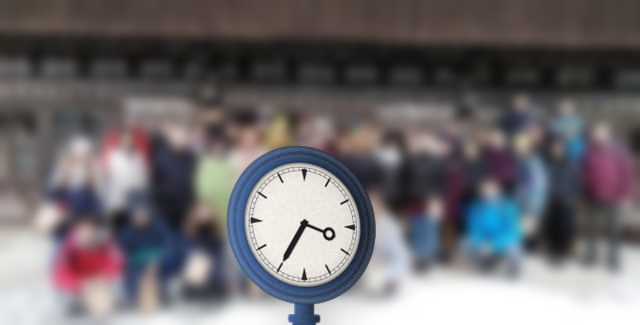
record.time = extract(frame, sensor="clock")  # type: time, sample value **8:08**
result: **3:35**
